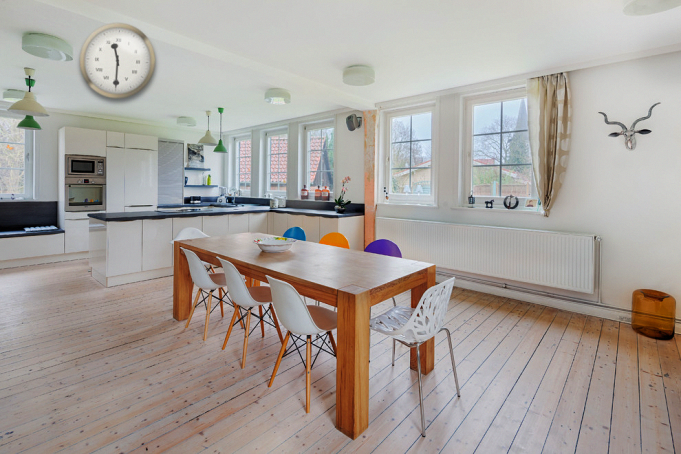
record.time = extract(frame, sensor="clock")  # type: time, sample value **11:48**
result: **11:30**
